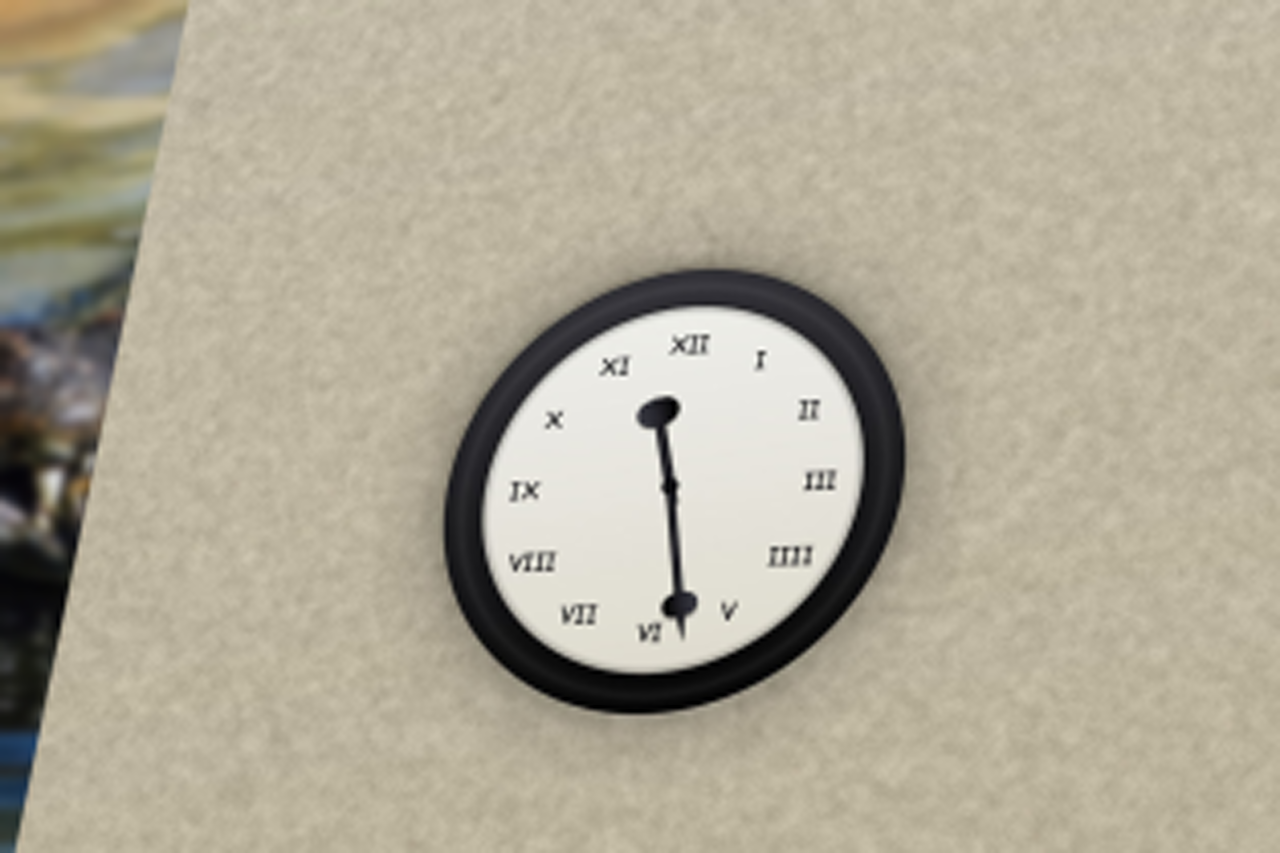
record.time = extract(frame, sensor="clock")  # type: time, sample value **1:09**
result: **11:28**
